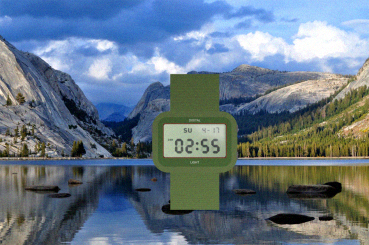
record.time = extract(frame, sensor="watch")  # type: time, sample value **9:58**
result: **2:55**
